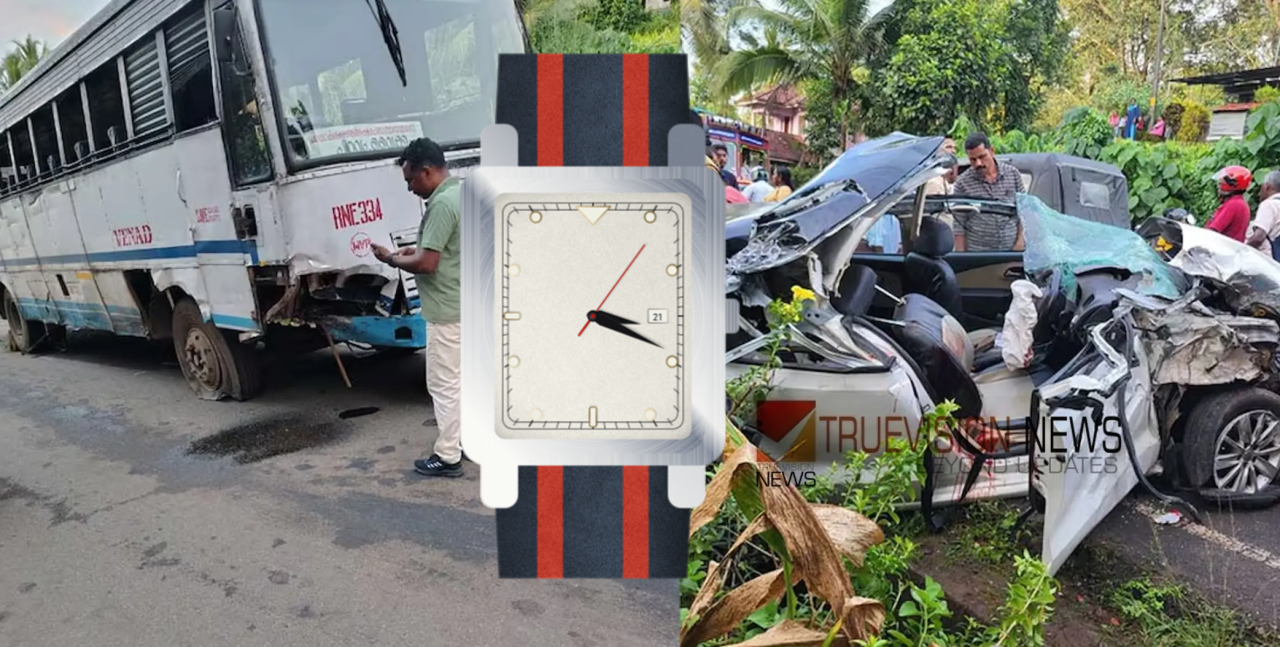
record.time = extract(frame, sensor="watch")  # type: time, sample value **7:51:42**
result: **3:19:06**
